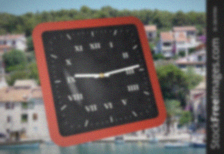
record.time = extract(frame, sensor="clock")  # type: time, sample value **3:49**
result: **9:14**
